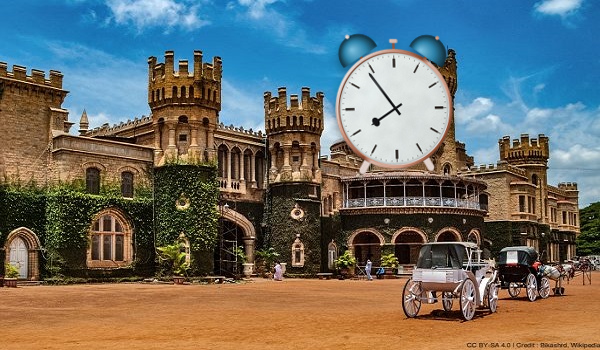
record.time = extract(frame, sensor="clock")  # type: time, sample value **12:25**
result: **7:54**
